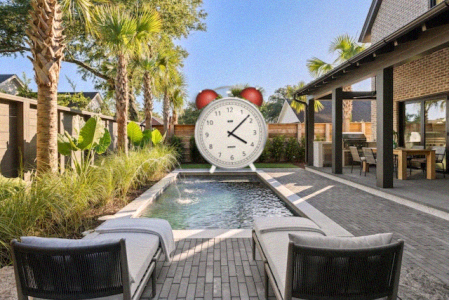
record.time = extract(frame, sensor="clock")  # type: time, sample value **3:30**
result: **4:08**
